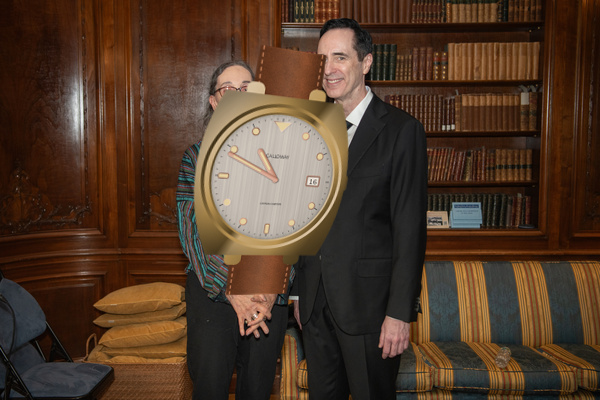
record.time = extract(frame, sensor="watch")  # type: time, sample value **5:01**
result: **10:49**
